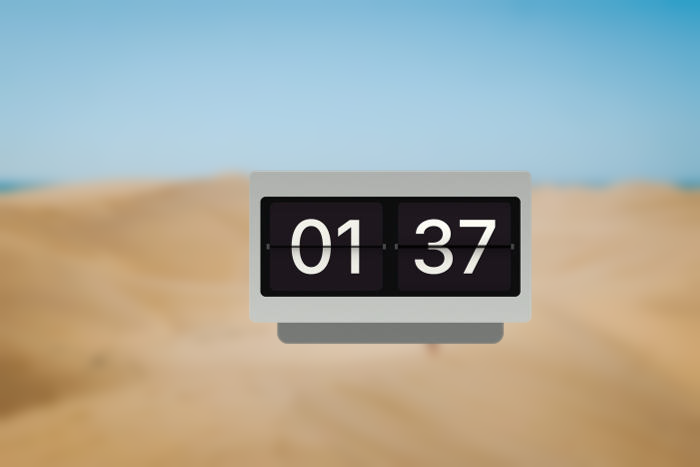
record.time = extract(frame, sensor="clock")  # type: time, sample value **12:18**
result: **1:37**
